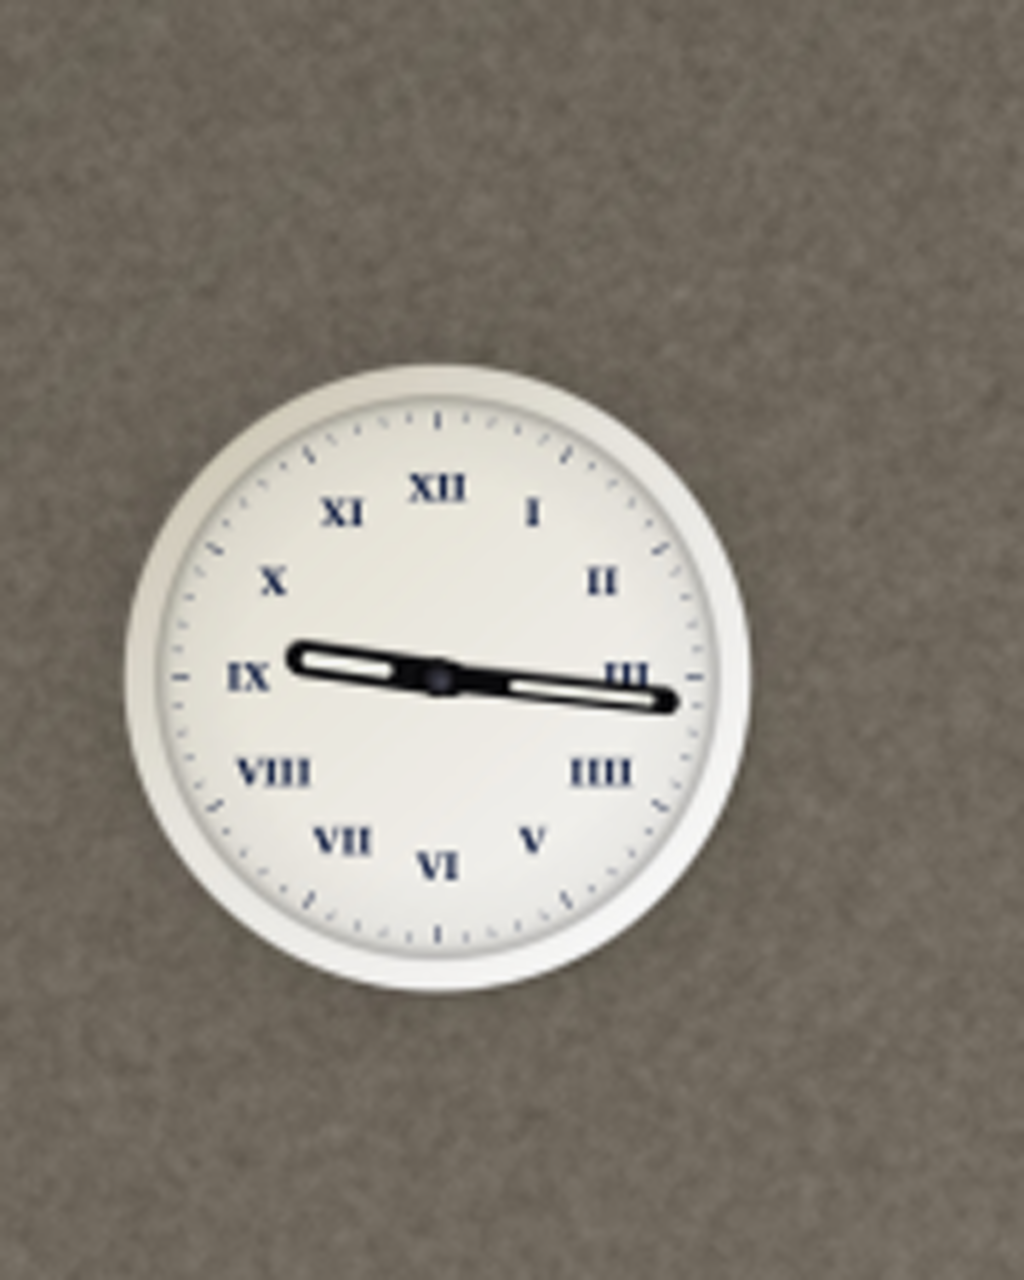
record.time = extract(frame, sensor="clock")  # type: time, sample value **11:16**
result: **9:16**
